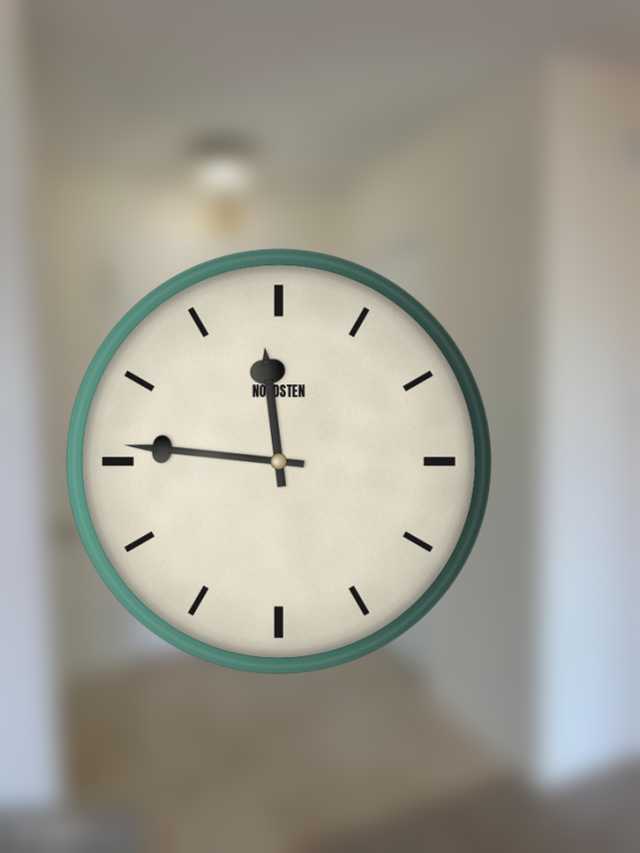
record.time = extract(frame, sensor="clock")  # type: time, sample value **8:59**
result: **11:46**
